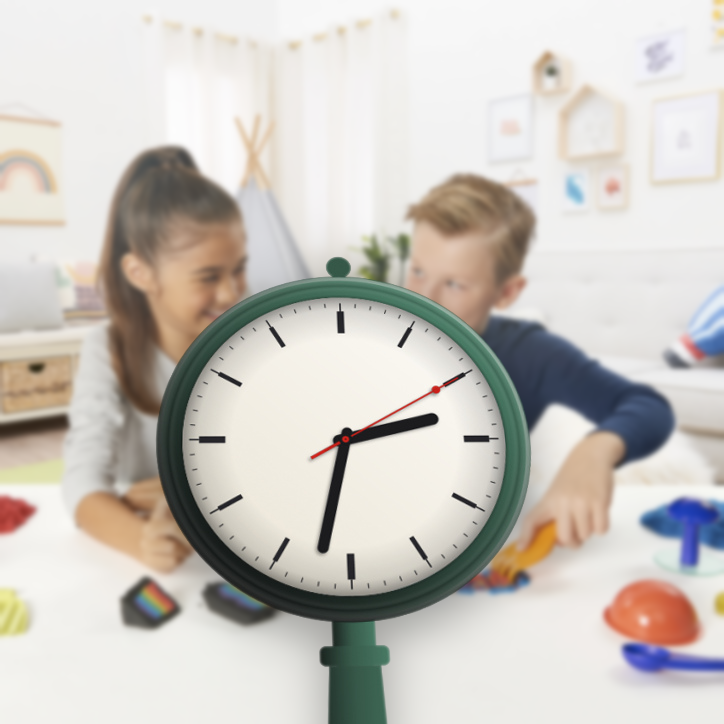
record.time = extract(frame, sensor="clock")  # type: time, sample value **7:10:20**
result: **2:32:10**
